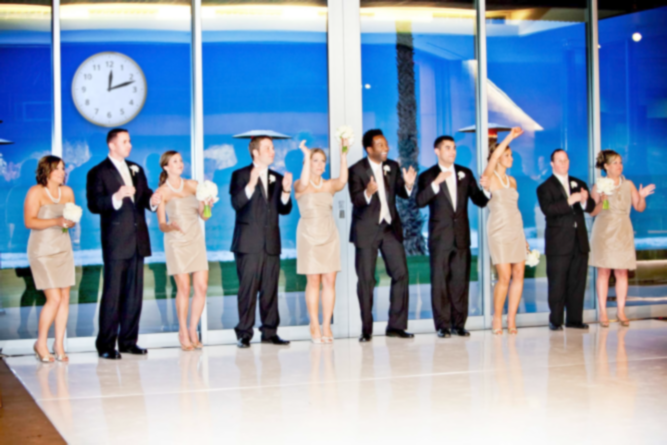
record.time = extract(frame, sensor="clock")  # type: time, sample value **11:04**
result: **12:12**
